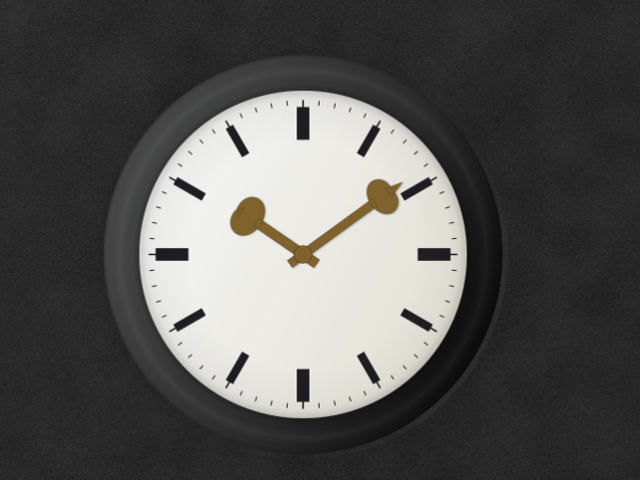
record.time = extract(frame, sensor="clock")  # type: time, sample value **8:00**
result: **10:09**
